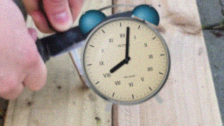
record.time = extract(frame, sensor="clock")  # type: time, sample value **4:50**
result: **8:02**
